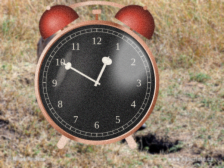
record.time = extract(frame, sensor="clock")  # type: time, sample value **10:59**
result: **12:50**
